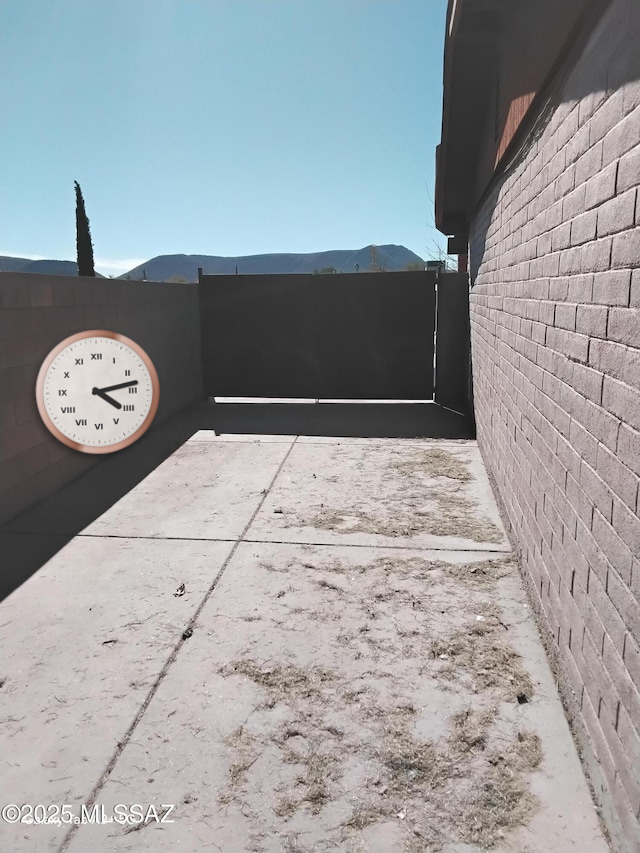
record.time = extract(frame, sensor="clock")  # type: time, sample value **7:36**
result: **4:13**
